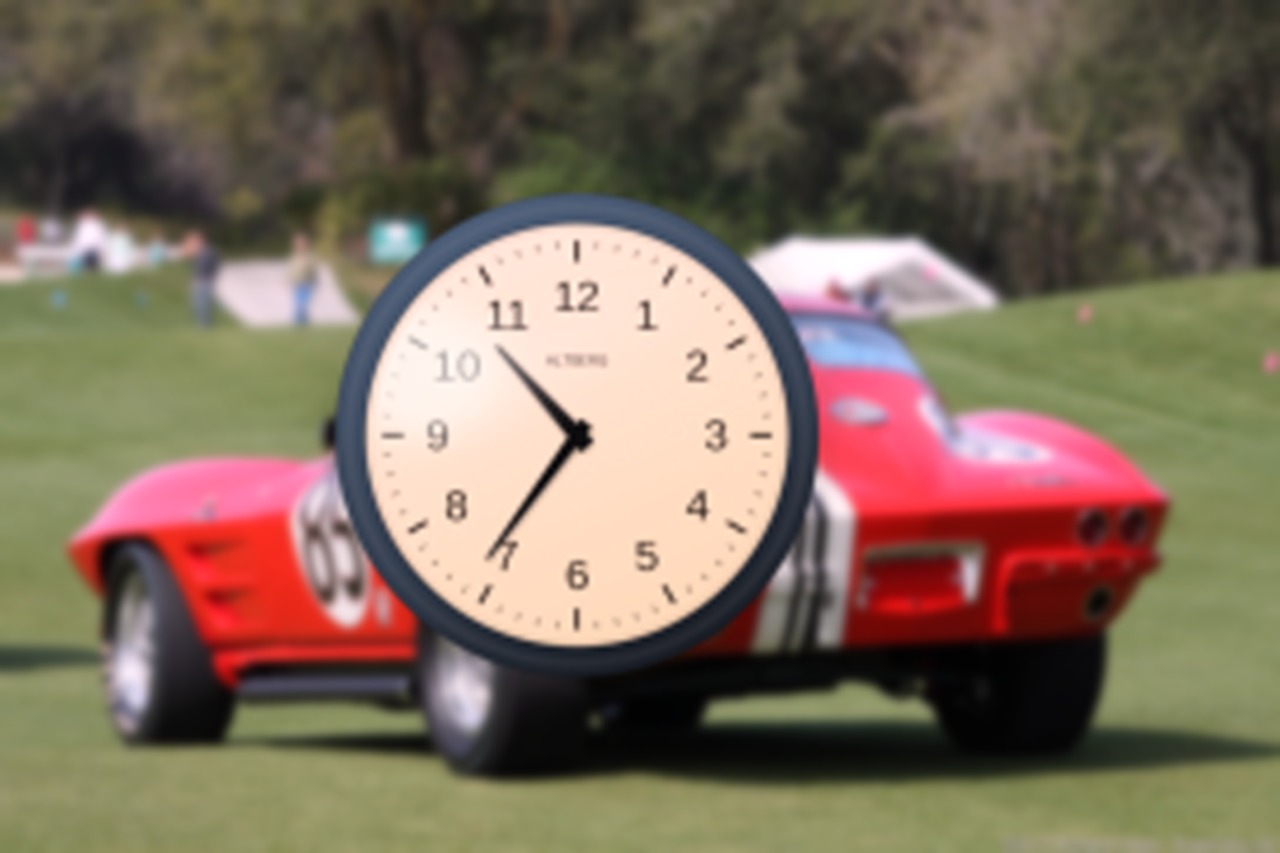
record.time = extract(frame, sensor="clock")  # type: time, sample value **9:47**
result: **10:36**
